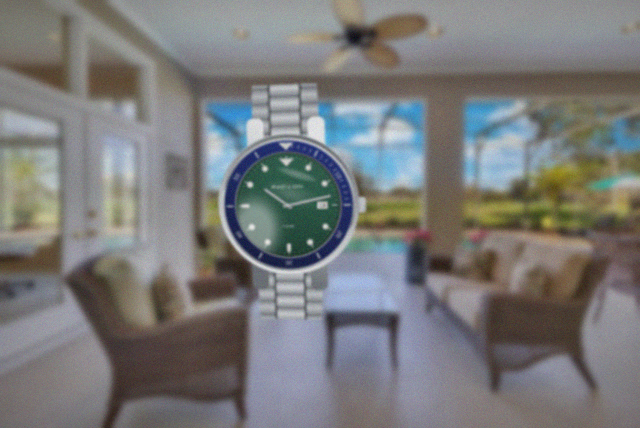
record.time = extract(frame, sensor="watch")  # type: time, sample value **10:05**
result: **10:13**
